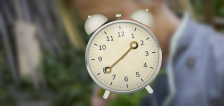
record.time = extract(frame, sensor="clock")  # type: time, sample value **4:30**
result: **1:39**
